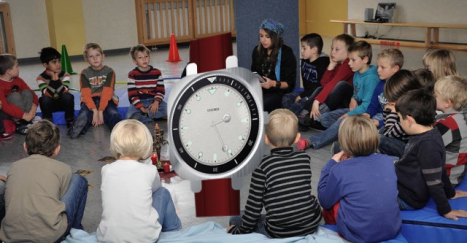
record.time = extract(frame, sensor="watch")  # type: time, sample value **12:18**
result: **2:26**
